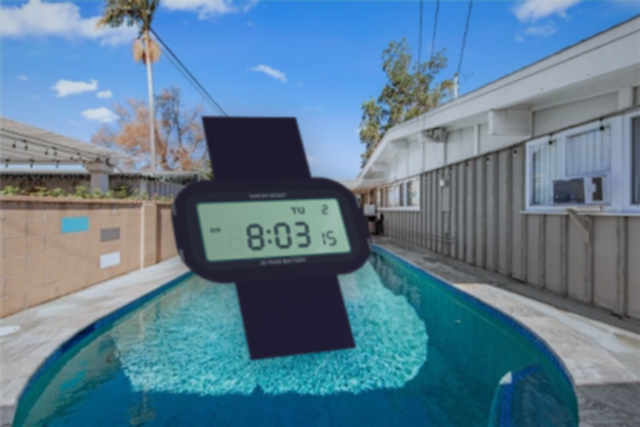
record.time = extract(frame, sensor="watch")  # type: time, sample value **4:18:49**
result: **8:03:15**
